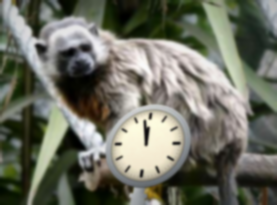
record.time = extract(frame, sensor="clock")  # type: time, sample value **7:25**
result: **11:58**
